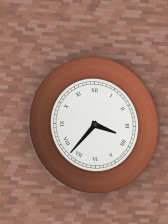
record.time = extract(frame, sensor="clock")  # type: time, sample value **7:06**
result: **3:37**
